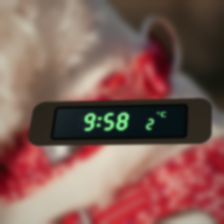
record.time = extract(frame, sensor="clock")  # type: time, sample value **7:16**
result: **9:58**
